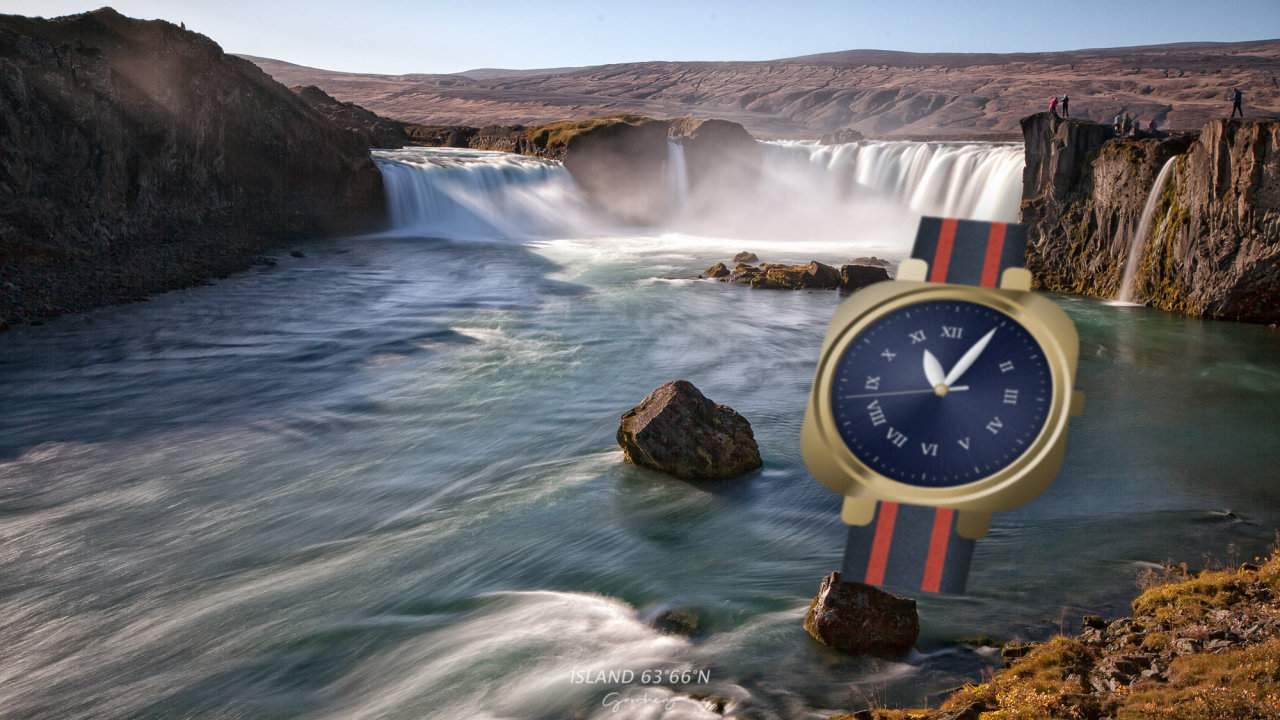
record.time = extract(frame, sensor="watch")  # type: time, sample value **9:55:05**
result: **11:04:43**
